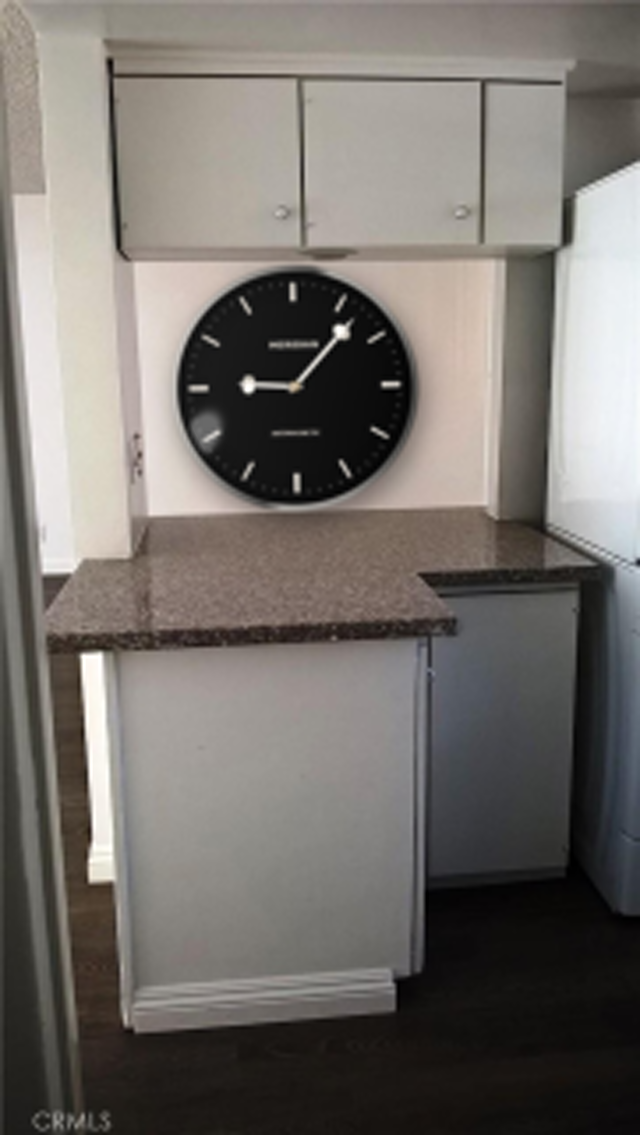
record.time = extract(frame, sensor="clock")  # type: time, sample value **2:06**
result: **9:07**
